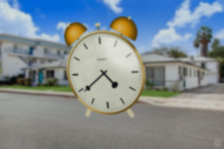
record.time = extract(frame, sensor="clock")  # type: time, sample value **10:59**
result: **4:39**
